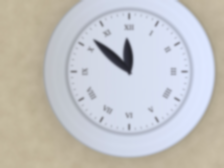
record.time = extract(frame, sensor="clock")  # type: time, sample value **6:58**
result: **11:52**
